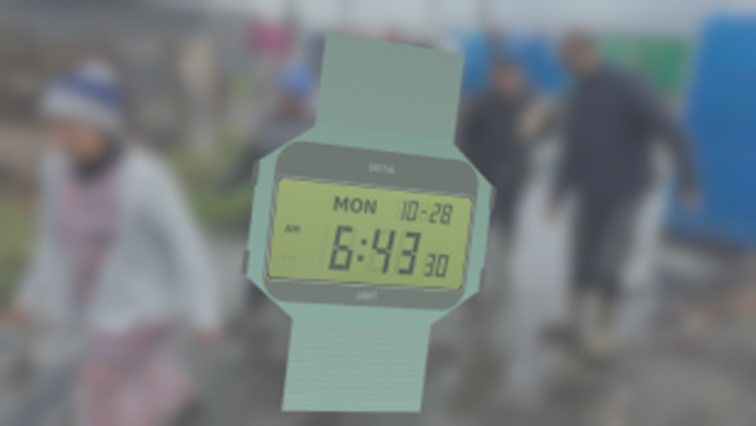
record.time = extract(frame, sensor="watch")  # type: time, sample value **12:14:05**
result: **6:43:30**
